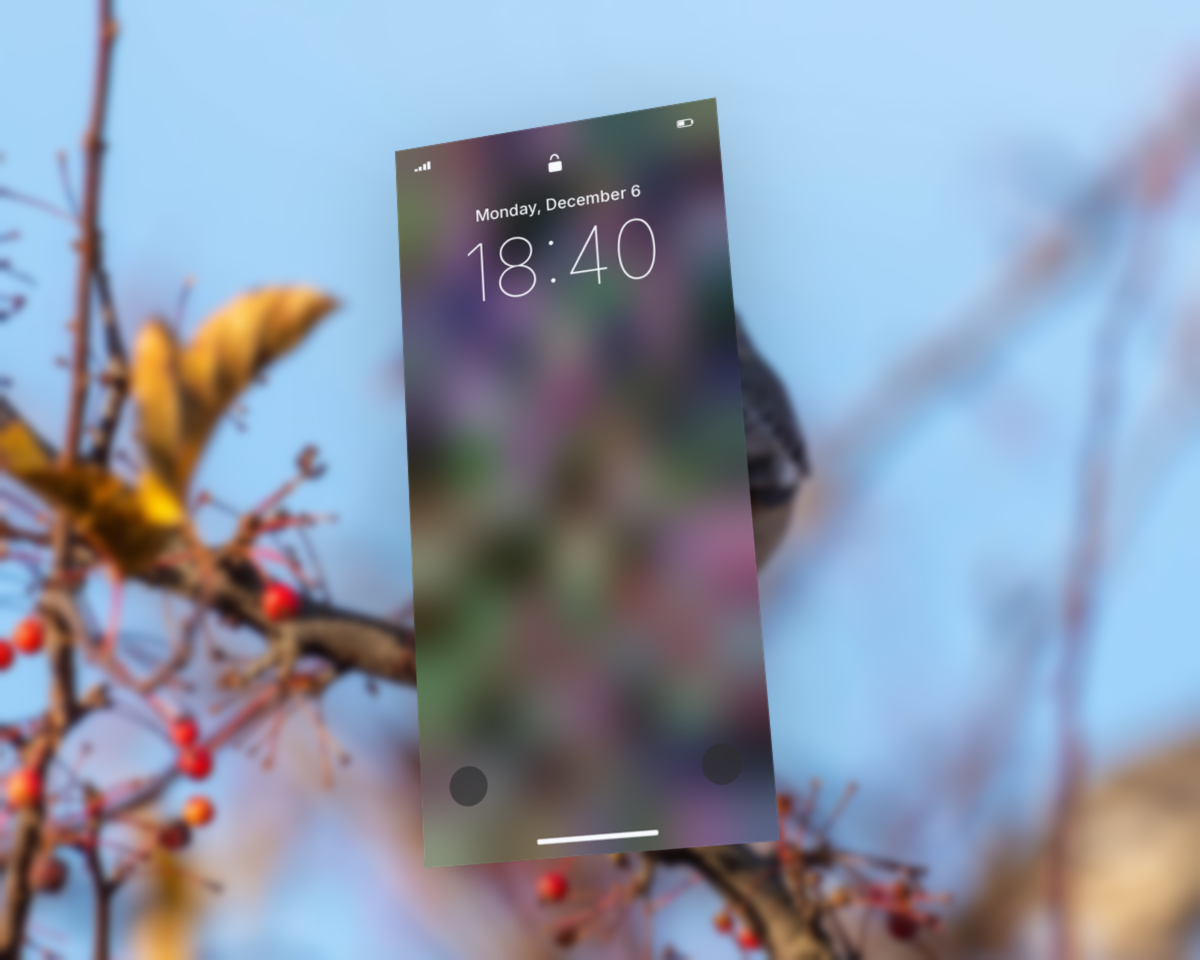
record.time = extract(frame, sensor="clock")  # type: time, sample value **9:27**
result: **18:40**
